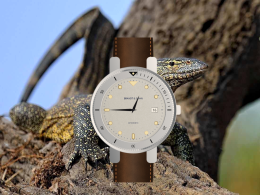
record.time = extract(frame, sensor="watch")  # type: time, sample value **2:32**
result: **12:45**
